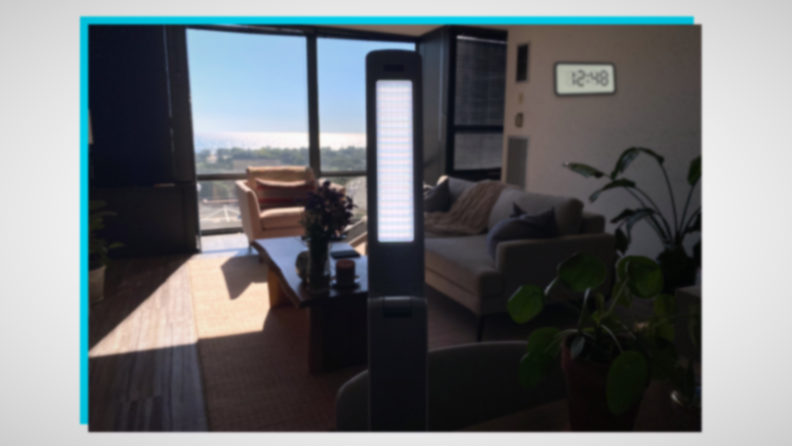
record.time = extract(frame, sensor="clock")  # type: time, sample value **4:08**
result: **12:48**
